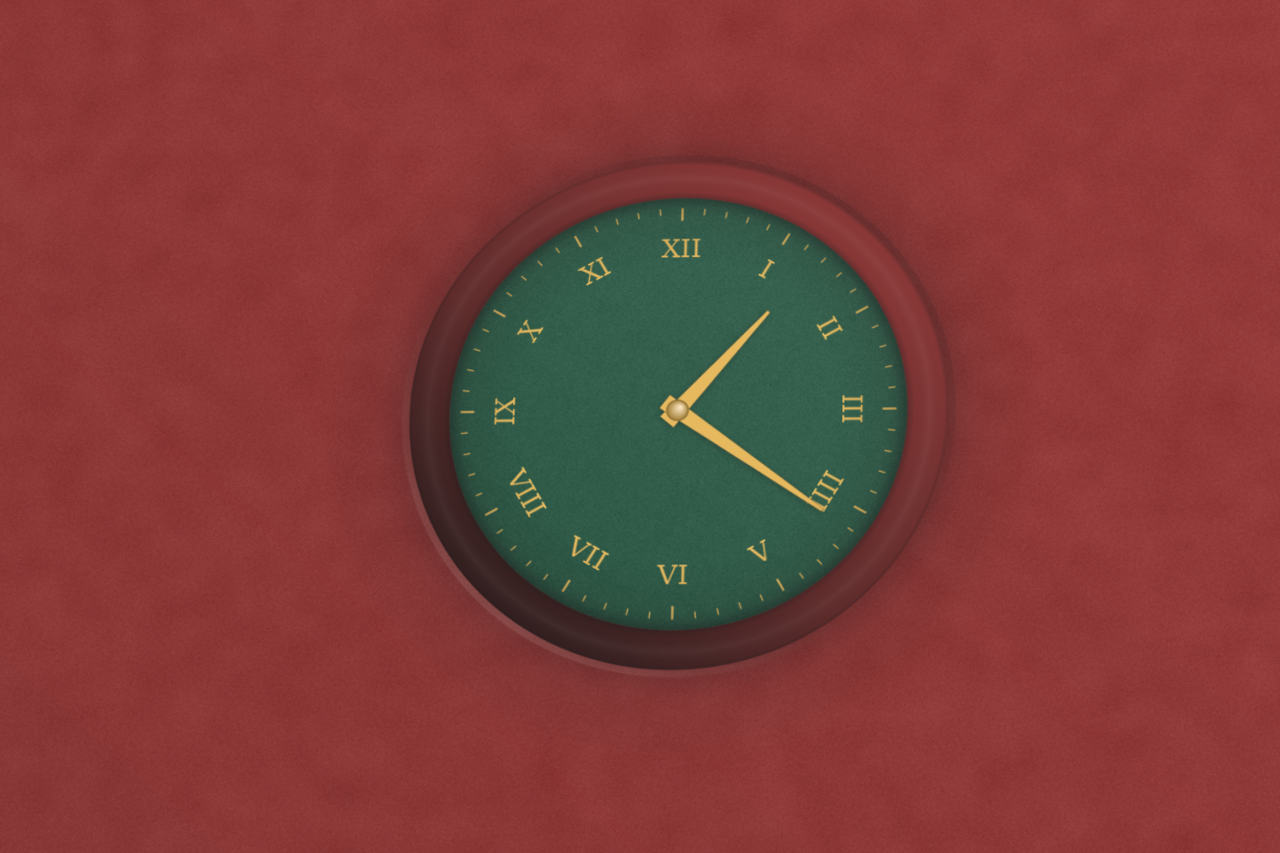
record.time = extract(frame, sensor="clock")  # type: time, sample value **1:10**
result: **1:21**
